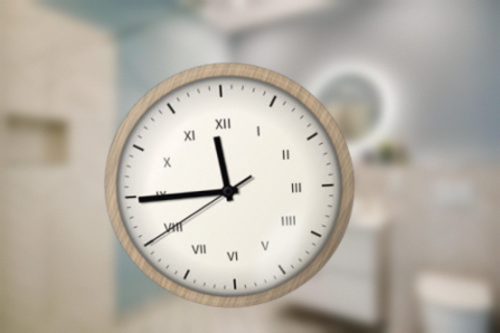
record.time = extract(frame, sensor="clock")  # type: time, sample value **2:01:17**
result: **11:44:40**
